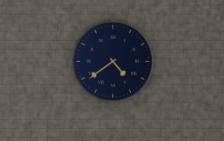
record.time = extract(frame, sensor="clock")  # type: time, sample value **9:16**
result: **4:39**
